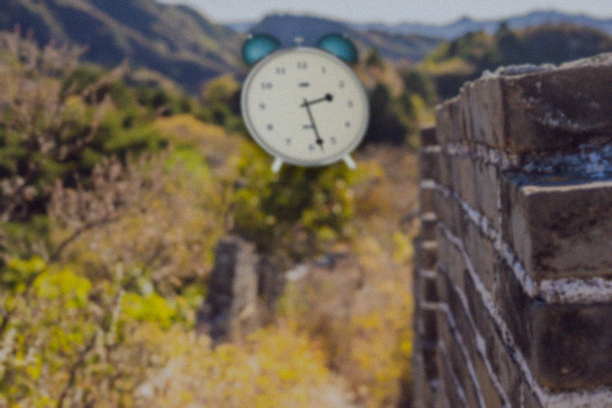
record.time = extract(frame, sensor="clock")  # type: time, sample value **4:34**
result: **2:28**
